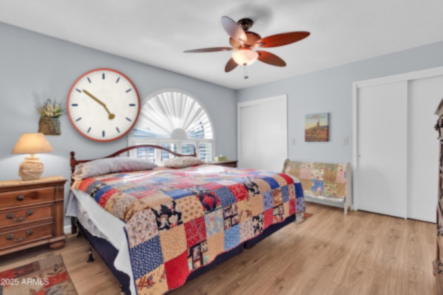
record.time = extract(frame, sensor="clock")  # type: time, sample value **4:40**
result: **4:51**
